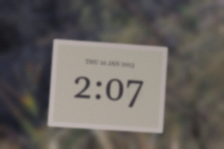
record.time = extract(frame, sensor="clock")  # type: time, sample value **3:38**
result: **2:07**
